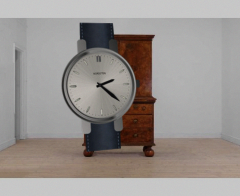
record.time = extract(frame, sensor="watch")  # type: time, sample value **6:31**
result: **2:22**
